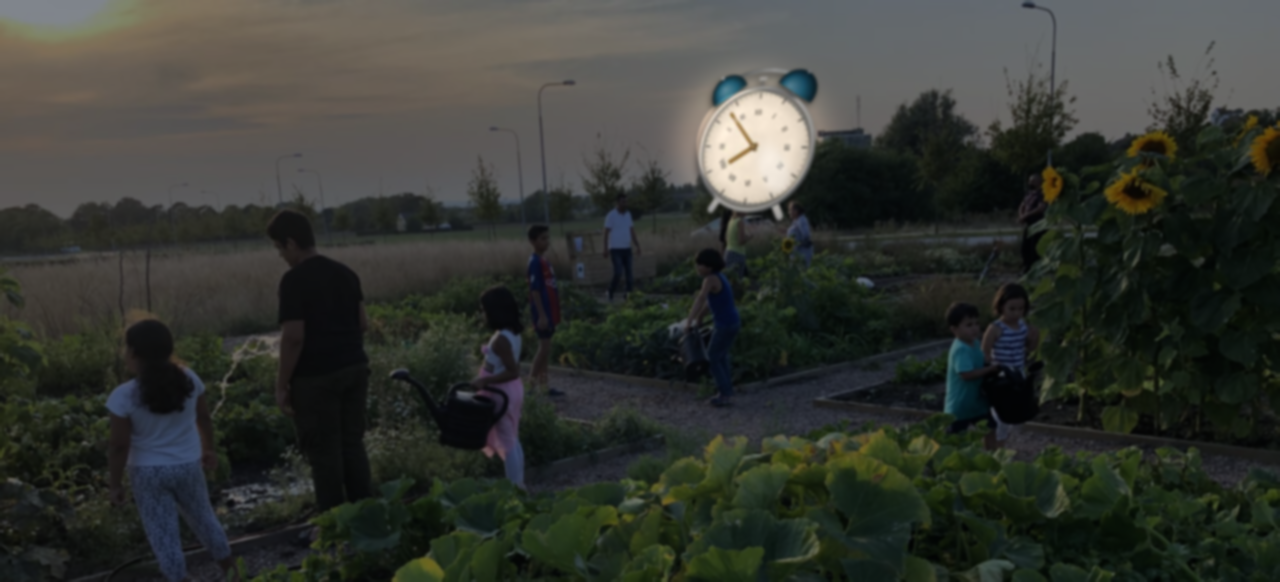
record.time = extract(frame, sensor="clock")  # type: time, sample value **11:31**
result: **7:53**
